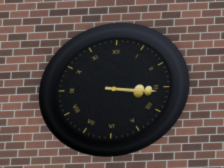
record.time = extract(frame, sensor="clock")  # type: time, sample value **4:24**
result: **3:16**
